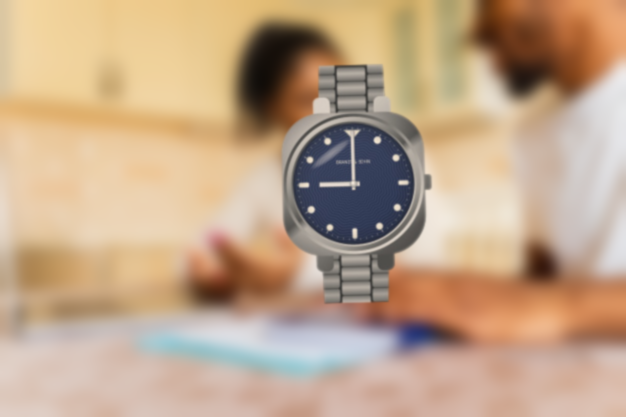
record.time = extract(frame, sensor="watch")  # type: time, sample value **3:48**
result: **9:00**
